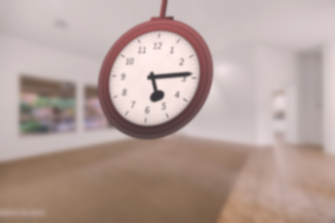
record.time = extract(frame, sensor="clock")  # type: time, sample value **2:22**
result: **5:14**
